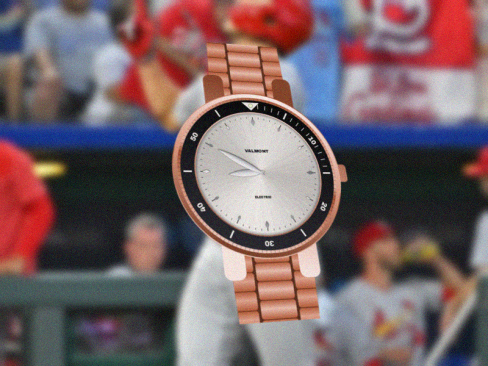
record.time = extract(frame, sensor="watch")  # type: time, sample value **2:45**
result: **8:50**
